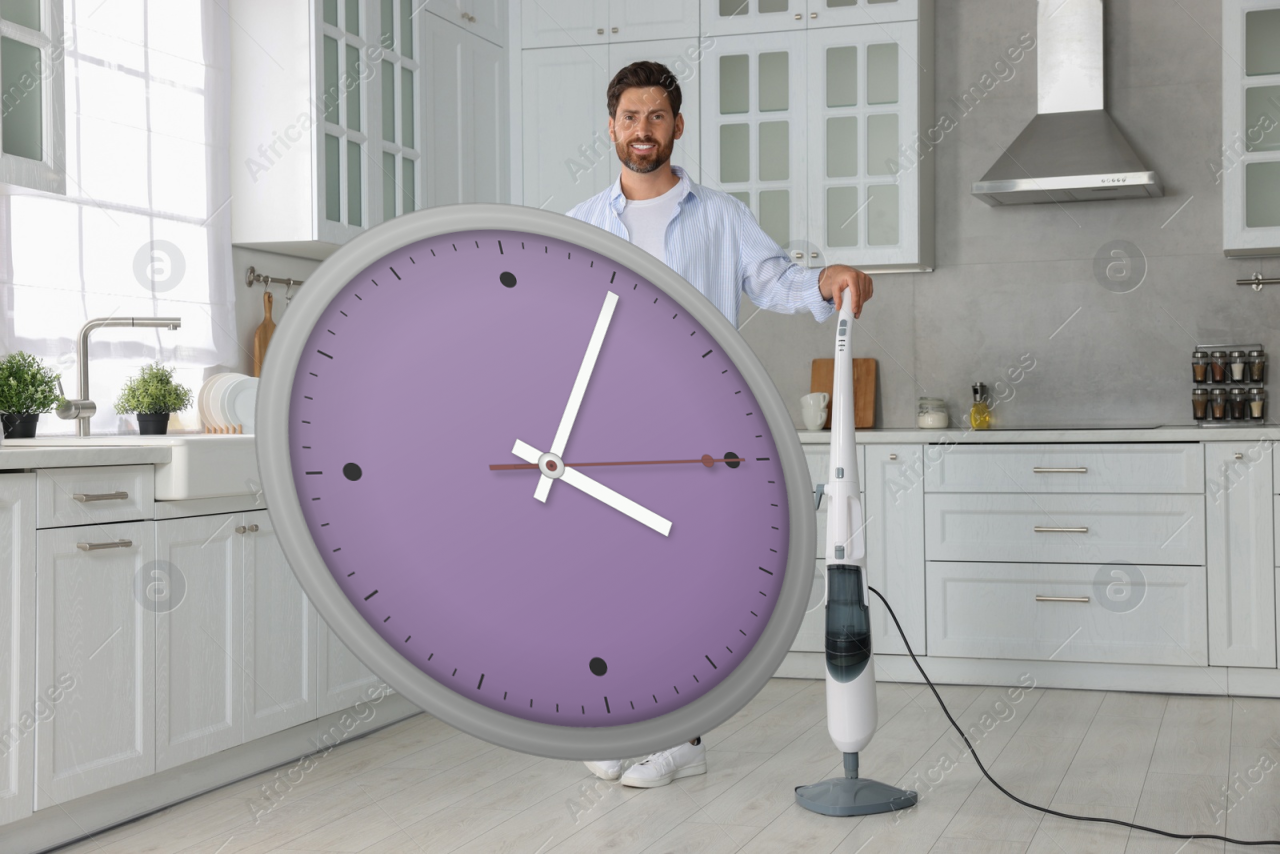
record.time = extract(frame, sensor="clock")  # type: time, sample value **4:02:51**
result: **4:05:15**
